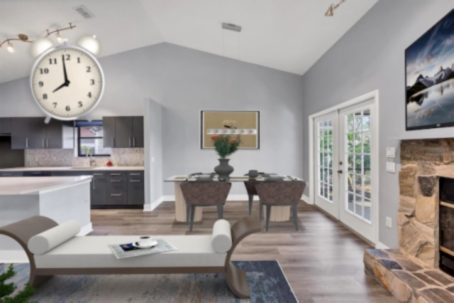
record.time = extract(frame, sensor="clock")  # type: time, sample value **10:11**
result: **7:59**
